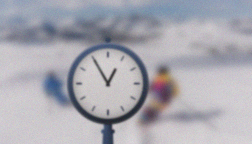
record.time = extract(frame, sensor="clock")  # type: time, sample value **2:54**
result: **12:55**
